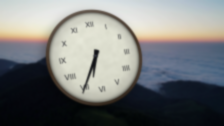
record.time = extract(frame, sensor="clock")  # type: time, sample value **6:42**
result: **6:35**
